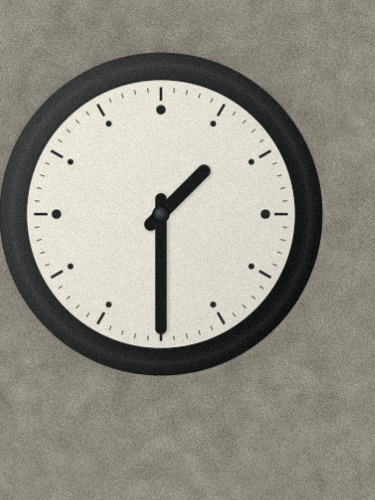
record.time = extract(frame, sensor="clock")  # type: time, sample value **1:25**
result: **1:30**
